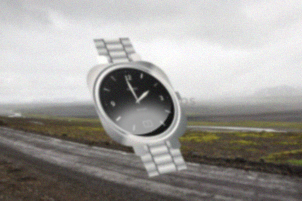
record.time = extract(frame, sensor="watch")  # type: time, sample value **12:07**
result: **1:59**
